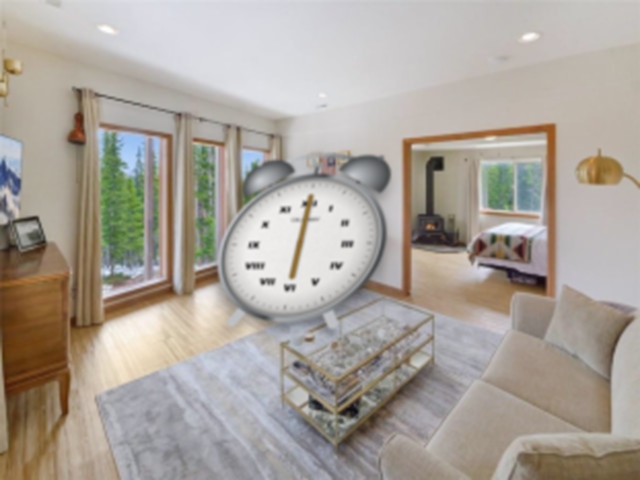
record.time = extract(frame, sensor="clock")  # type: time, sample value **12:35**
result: **6:00**
